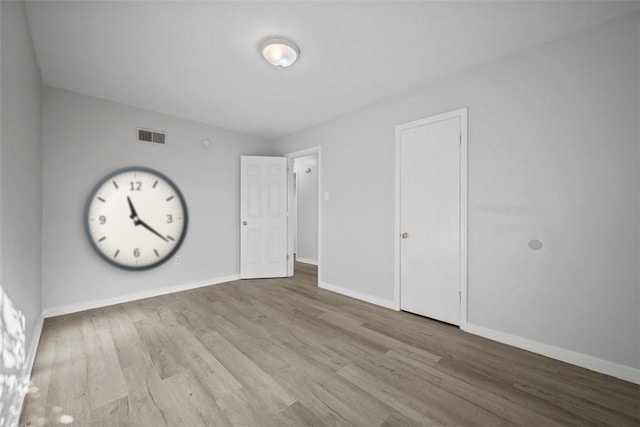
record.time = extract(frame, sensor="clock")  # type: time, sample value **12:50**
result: **11:21**
